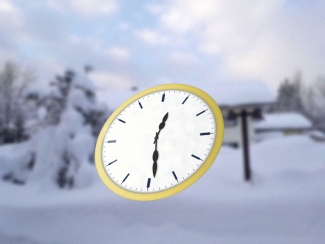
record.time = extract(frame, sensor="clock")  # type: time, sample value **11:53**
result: **12:29**
